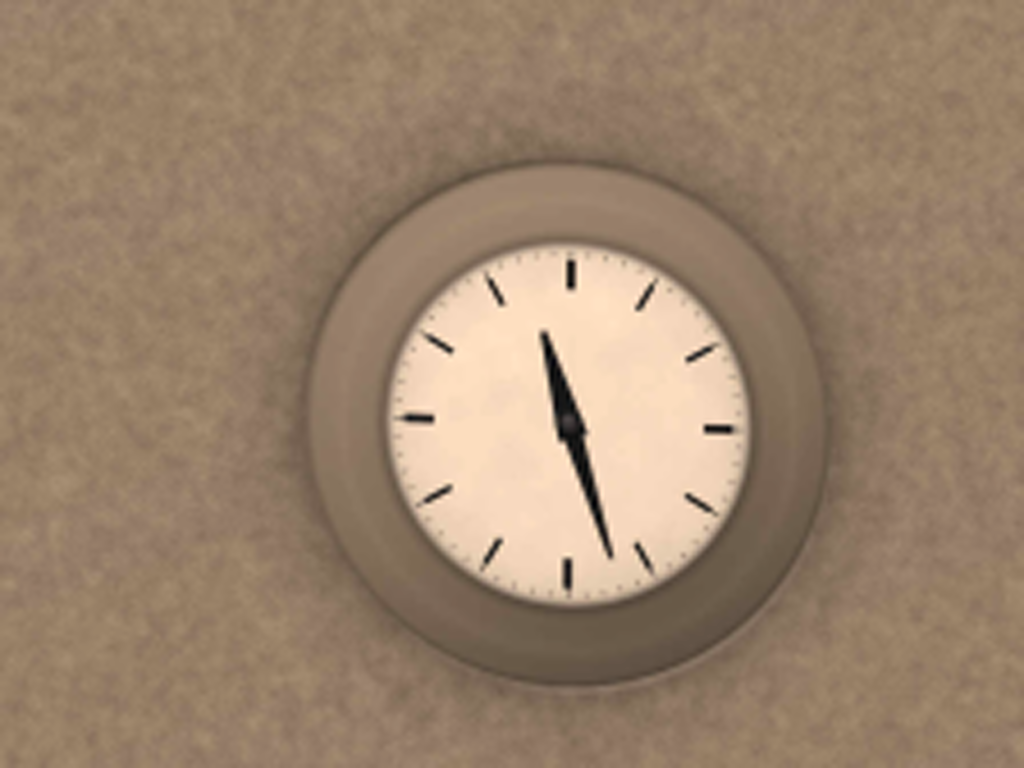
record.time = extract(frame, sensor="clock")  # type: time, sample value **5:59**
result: **11:27**
